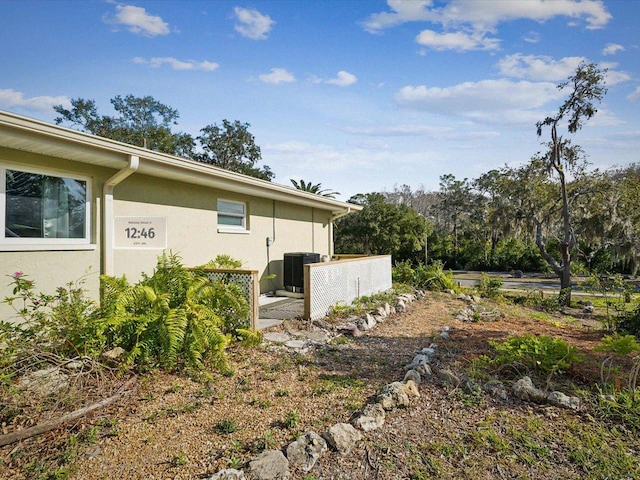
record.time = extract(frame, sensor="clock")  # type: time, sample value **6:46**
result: **12:46**
